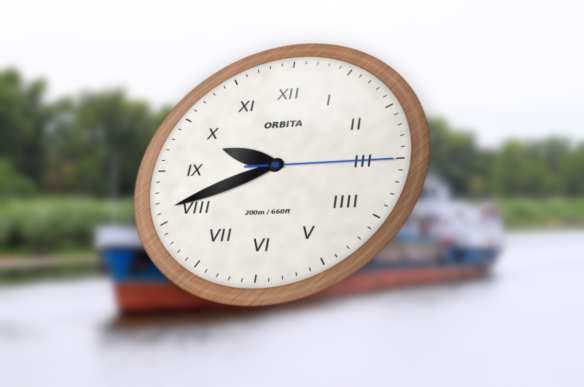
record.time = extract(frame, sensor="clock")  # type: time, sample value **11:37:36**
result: **9:41:15**
